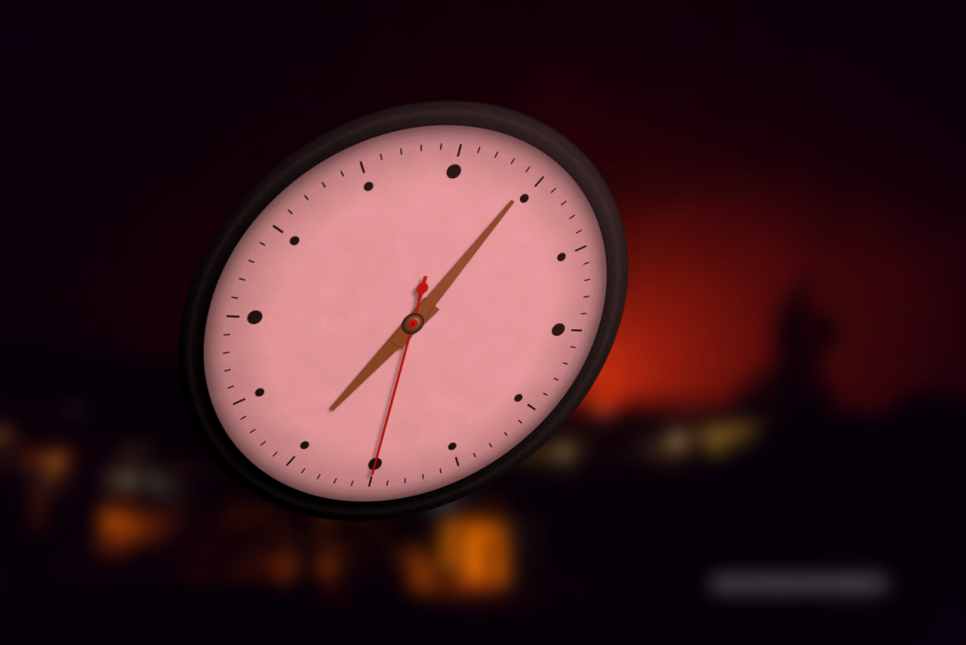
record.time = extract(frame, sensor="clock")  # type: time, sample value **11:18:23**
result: **7:04:30**
